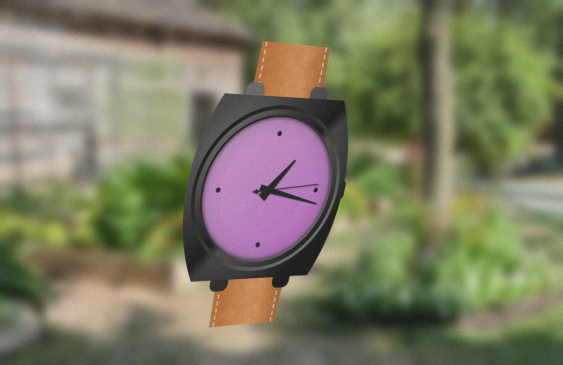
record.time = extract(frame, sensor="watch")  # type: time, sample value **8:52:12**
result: **1:17:14**
